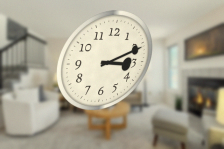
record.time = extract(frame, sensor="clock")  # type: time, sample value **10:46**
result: **3:11**
